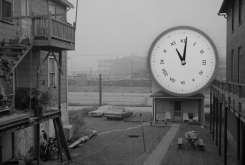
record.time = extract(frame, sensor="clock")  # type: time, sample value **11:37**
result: **11:01**
